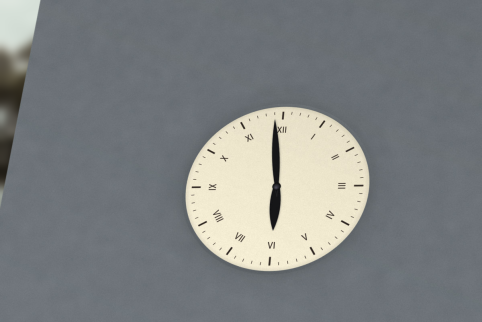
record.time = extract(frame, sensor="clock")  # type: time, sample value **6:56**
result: **5:59**
